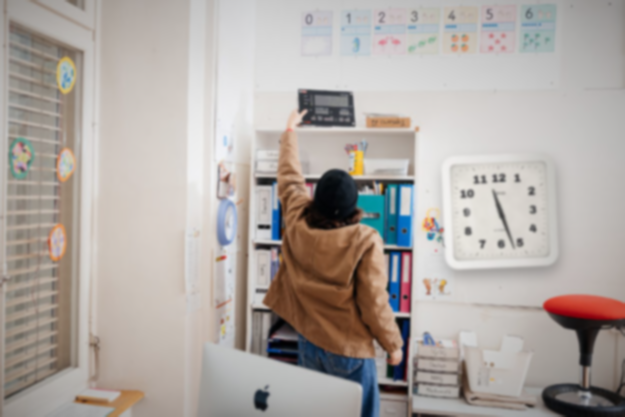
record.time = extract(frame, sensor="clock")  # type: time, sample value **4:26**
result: **11:27**
